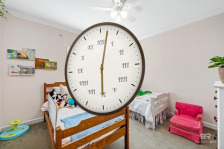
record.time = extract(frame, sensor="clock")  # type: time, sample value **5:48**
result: **6:02**
